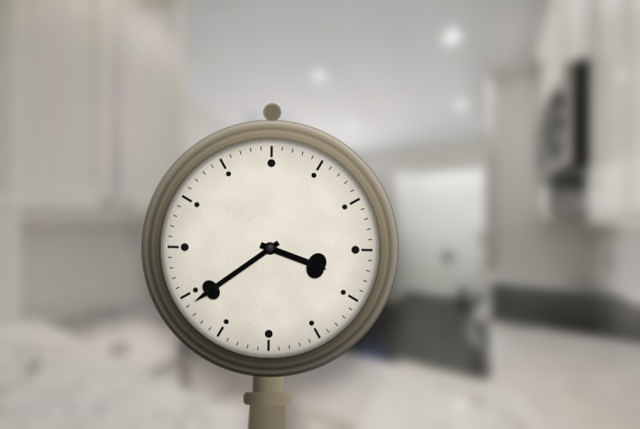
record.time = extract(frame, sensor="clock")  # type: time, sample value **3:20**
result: **3:39**
